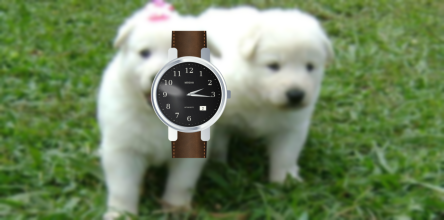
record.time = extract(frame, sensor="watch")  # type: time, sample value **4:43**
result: **2:16**
